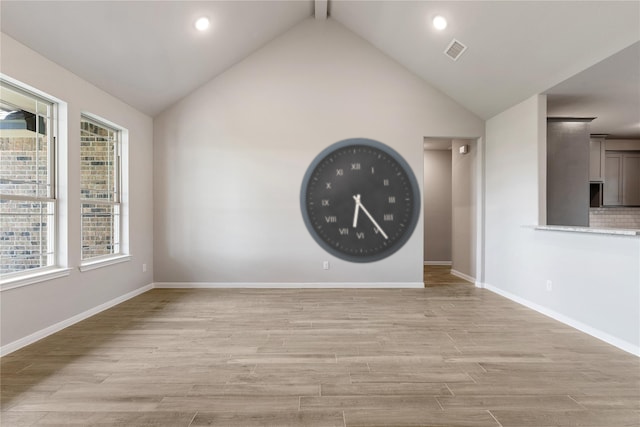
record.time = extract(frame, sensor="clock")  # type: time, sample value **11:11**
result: **6:24**
